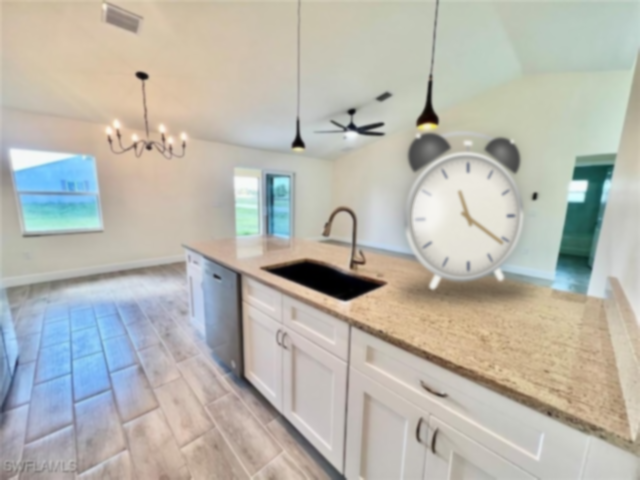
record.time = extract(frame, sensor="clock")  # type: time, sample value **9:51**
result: **11:21**
